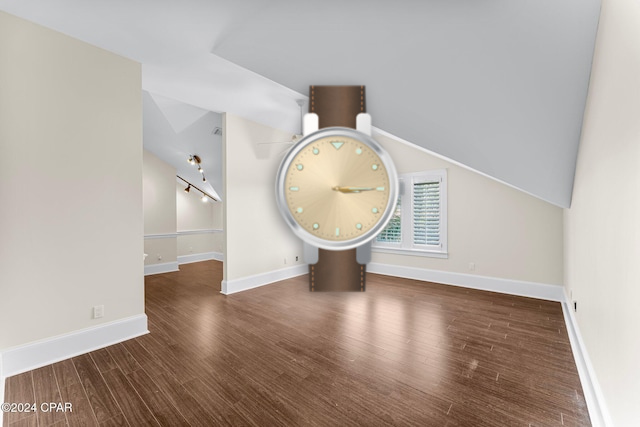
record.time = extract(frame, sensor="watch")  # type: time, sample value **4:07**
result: **3:15**
